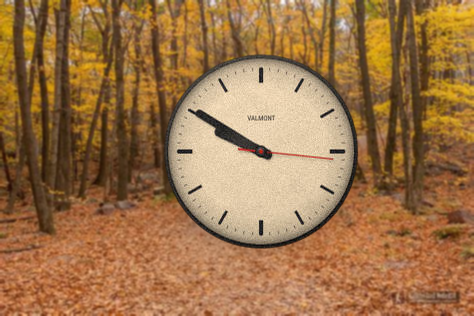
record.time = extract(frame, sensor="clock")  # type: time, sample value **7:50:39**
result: **9:50:16**
